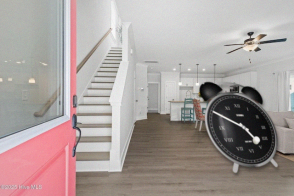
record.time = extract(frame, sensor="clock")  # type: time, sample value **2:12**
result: **4:50**
